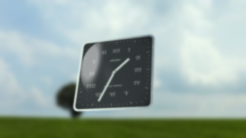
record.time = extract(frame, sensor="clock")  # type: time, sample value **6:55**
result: **1:34**
